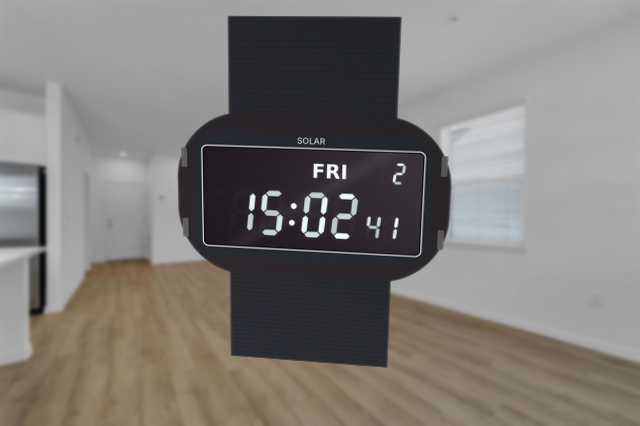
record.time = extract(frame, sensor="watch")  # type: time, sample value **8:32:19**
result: **15:02:41**
